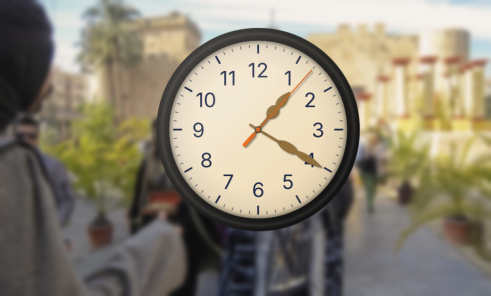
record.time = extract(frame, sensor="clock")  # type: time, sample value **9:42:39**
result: **1:20:07**
